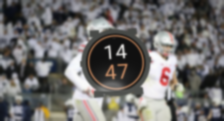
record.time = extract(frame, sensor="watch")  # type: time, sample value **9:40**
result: **14:47**
